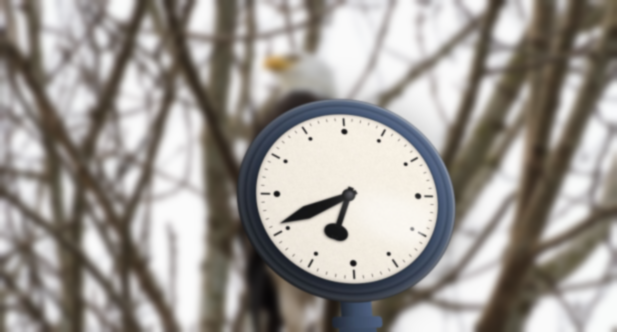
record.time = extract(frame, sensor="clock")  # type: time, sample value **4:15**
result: **6:41**
